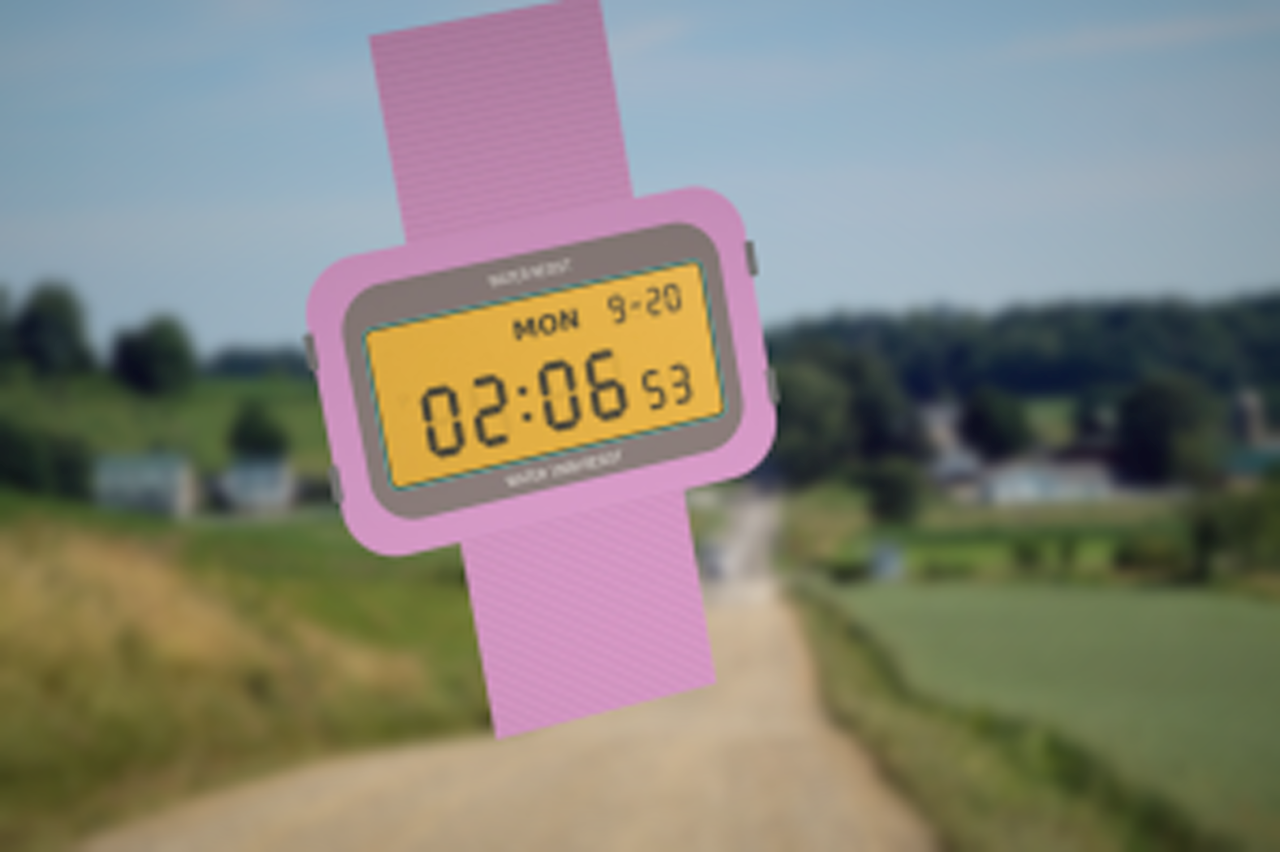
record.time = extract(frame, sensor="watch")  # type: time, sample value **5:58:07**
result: **2:06:53**
